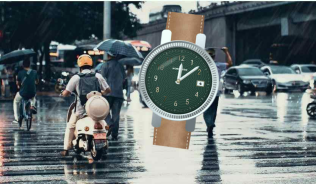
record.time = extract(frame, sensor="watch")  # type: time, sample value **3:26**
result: **12:08**
